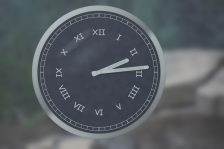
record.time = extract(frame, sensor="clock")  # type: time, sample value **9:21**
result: **2:14**
